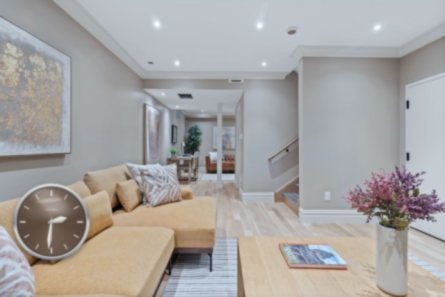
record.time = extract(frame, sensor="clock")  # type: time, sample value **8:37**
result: **2:31**
